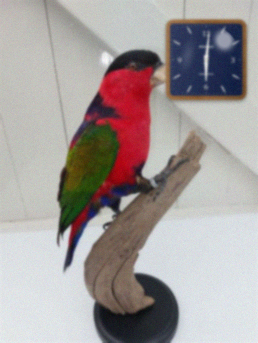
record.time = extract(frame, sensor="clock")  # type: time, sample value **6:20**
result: **6:01**
